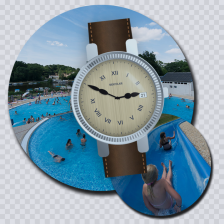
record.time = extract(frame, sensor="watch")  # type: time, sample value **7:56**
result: **2:50**
